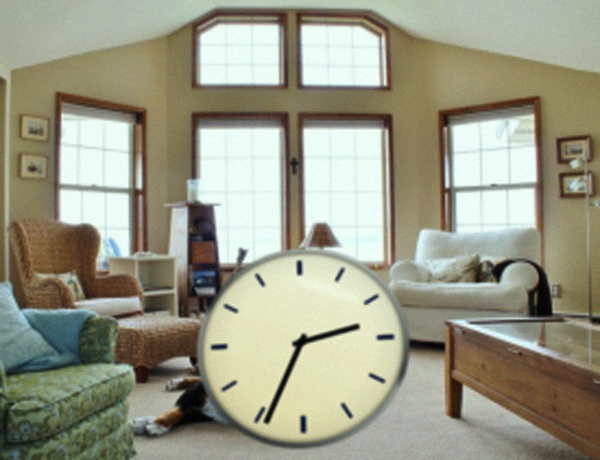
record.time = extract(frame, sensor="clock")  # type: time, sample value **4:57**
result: **2:34**
